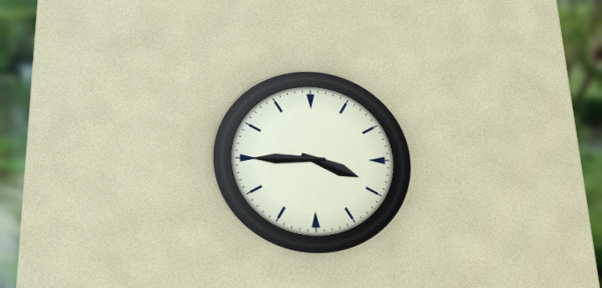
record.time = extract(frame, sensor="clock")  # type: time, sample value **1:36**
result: **3:45**
